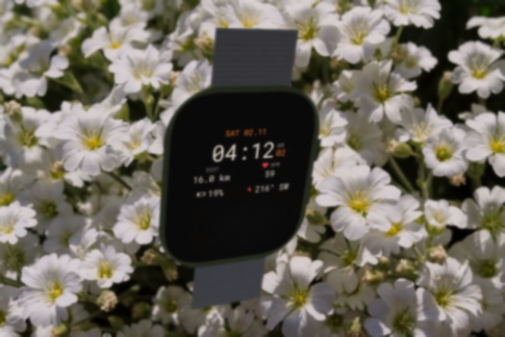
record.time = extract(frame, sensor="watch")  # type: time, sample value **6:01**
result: **4:12**
